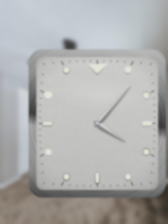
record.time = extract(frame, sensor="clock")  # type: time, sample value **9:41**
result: **4:07**
